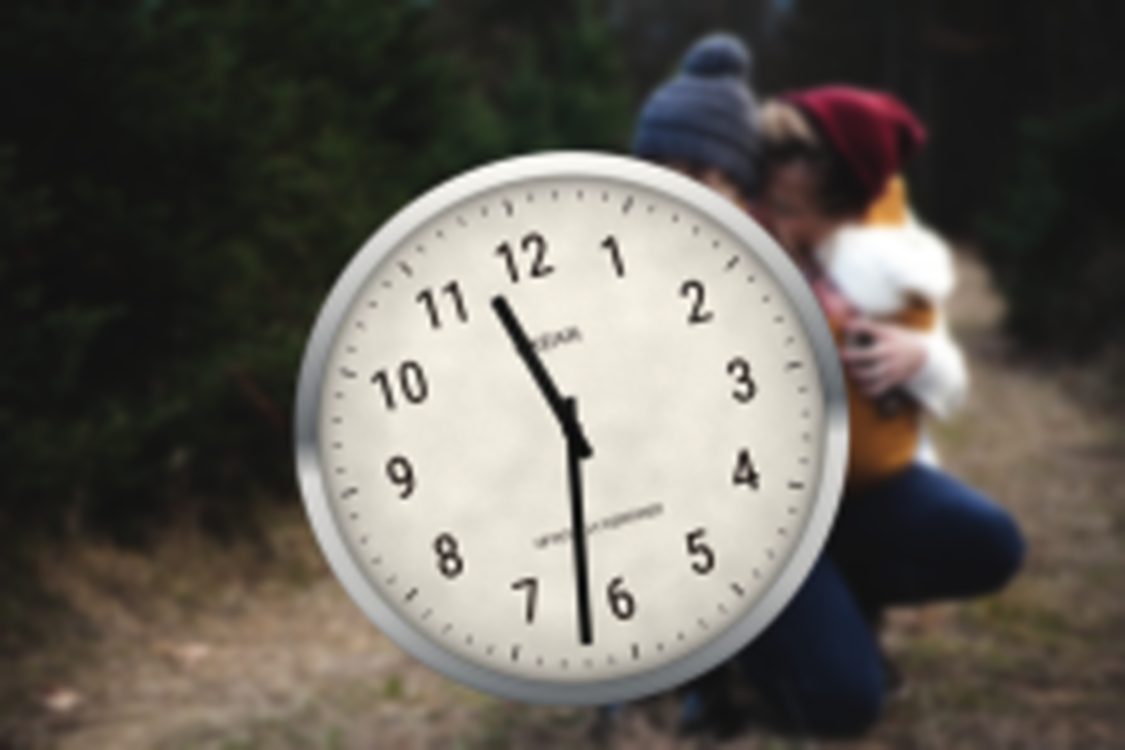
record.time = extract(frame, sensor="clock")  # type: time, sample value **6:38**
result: **11:32**
